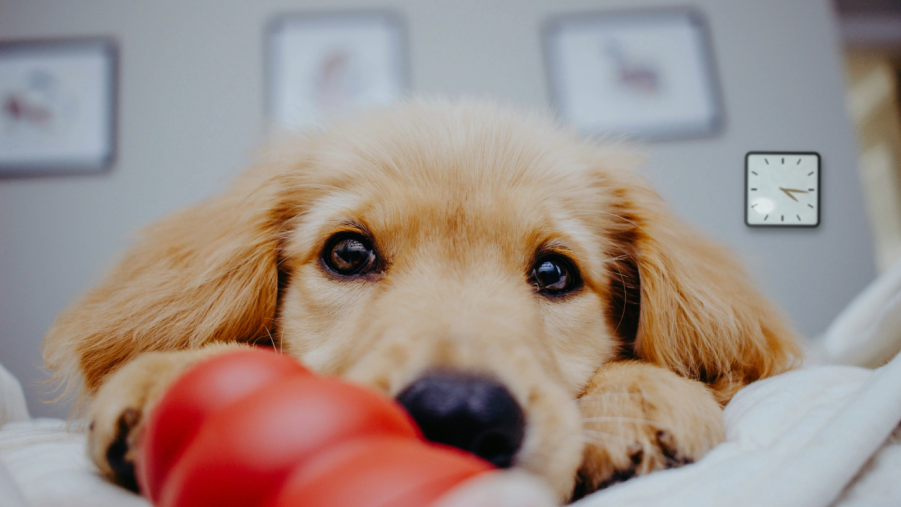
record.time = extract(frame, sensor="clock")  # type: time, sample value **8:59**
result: **4:16**
